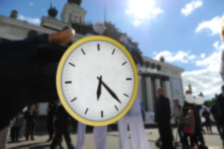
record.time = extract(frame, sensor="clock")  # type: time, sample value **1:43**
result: **6:23**
